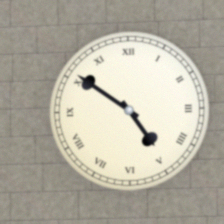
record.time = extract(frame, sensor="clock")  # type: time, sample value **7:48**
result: **4:51**
